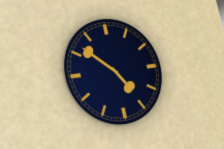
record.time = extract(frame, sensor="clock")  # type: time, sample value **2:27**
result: **4:52**
